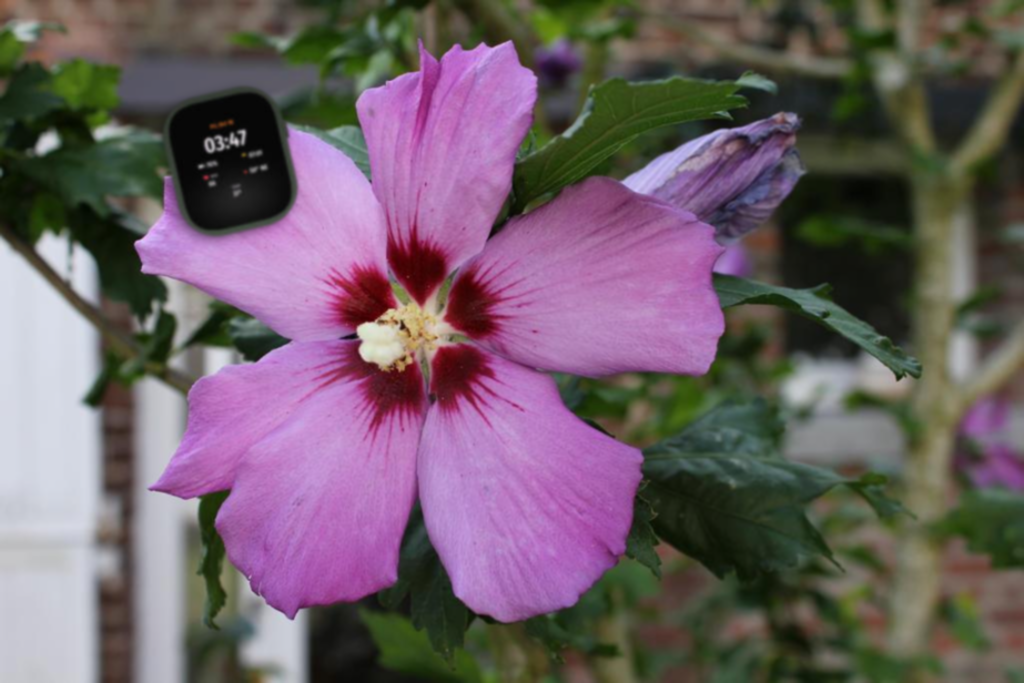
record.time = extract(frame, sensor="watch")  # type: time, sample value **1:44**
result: **3:47**
